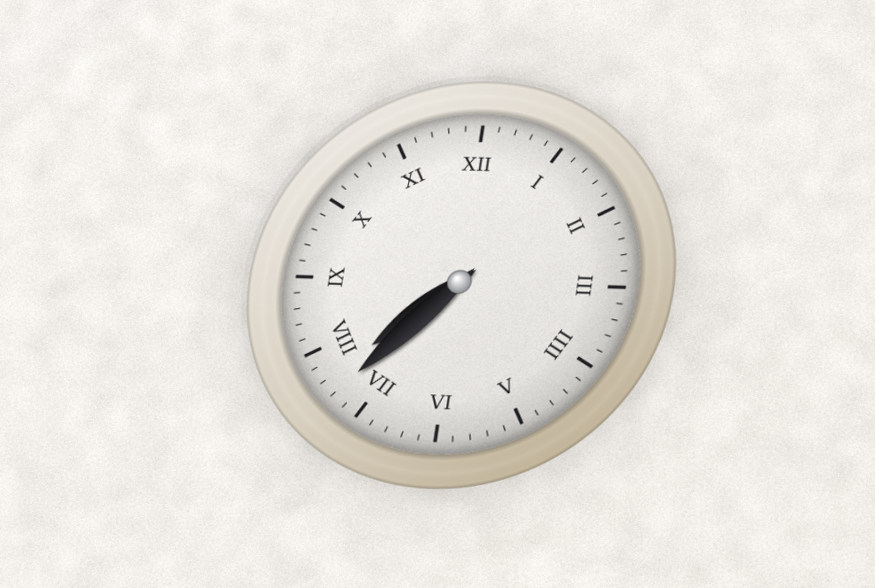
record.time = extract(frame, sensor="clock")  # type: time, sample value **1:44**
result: **7:37**
